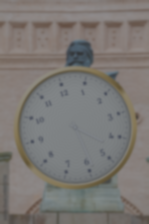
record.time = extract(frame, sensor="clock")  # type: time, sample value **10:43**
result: **4:29**
